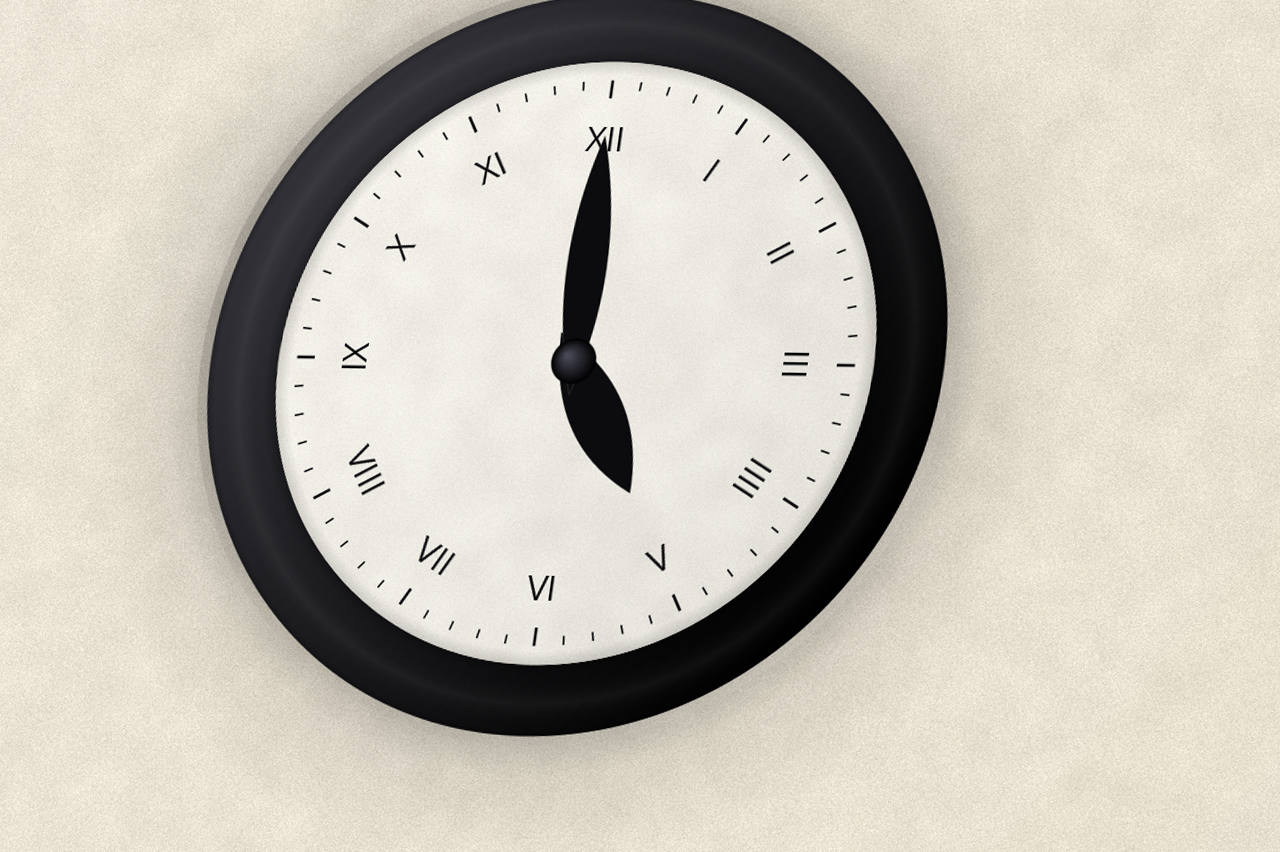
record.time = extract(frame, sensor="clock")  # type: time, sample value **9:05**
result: **5:00**
